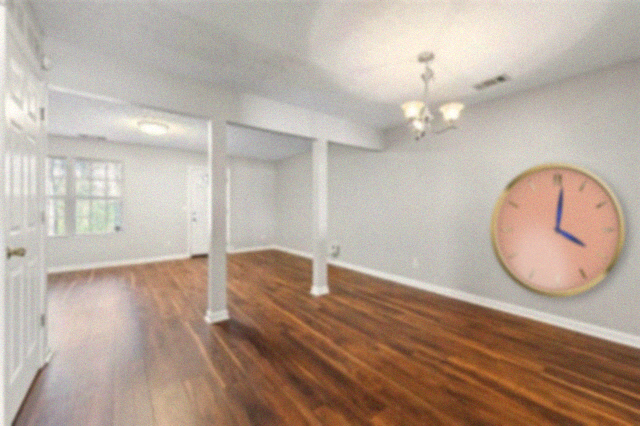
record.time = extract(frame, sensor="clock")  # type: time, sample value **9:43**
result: **4:01**
